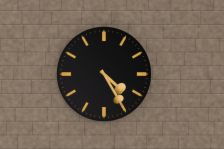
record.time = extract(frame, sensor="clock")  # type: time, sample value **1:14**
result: **4:25**
